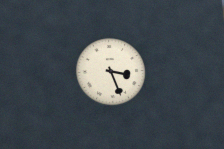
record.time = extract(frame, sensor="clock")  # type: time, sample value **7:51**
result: **3:27**
